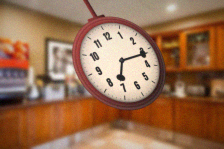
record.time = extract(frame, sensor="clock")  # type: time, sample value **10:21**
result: **7:16**
